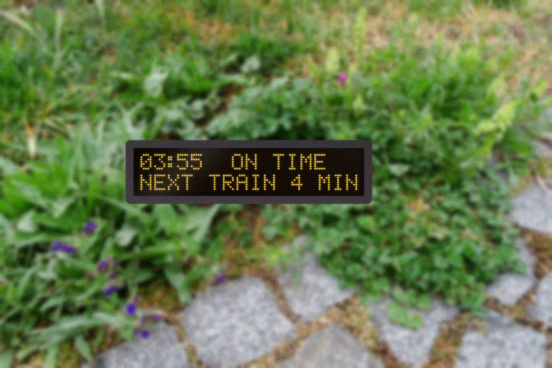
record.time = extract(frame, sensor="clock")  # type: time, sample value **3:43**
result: **3:55**
